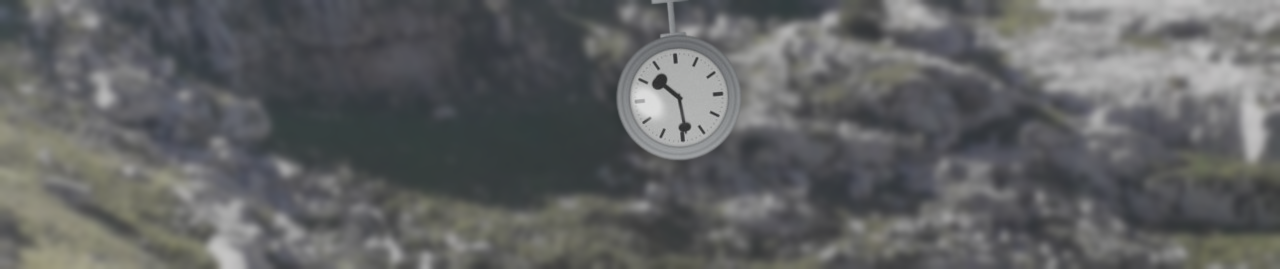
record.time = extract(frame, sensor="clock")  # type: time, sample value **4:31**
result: **10:29**
